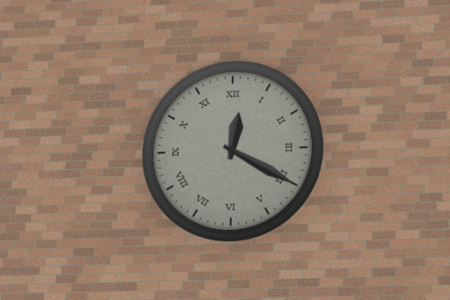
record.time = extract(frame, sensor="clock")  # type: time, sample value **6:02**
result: **12:20**
